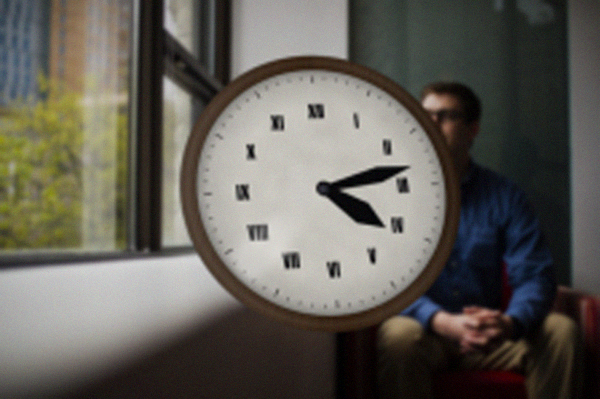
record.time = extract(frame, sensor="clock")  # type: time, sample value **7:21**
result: **4:13**
